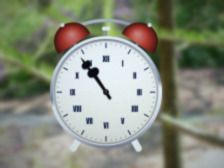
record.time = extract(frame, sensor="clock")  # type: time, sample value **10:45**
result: **10:54**
